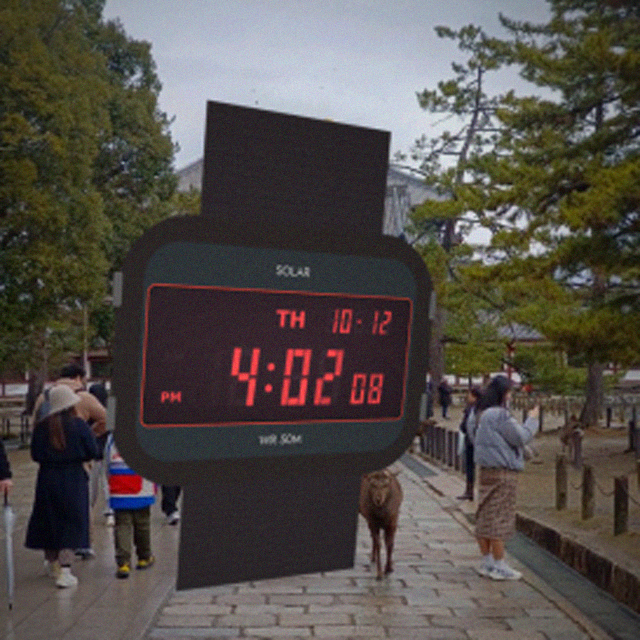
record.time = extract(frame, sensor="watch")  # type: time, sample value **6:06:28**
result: **4:02:08**
